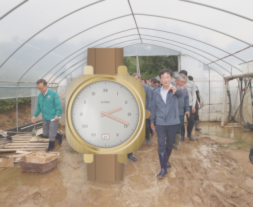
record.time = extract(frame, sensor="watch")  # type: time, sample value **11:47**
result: **2:19**
